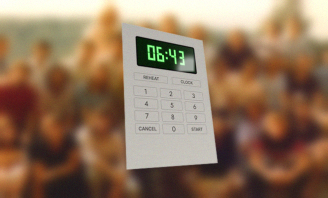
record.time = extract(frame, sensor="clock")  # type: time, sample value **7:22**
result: **6:43**
